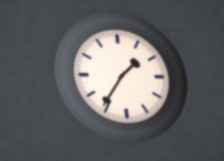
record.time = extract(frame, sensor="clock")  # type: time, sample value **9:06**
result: **1:36**
